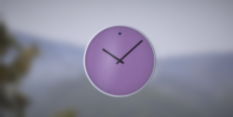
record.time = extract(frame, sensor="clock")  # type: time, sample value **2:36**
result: **10:08**
